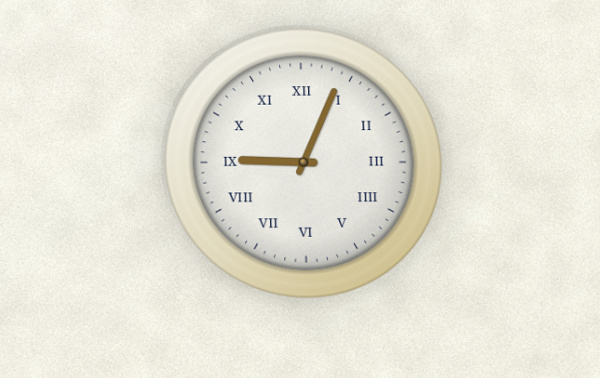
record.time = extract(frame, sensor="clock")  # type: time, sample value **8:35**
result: **9:04**
